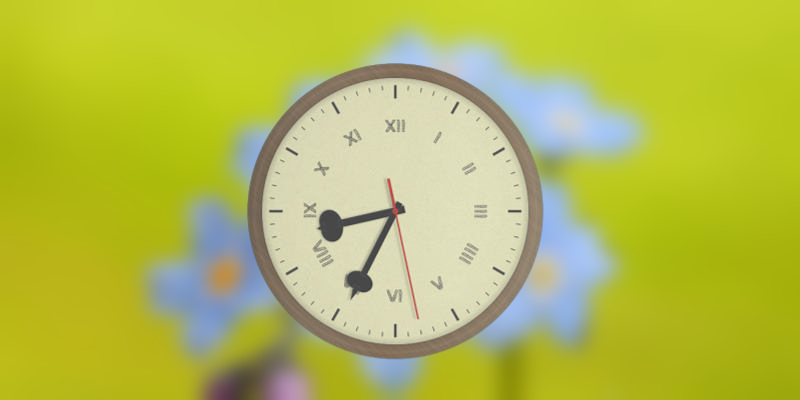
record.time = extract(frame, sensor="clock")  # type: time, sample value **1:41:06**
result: **8:34:28**
